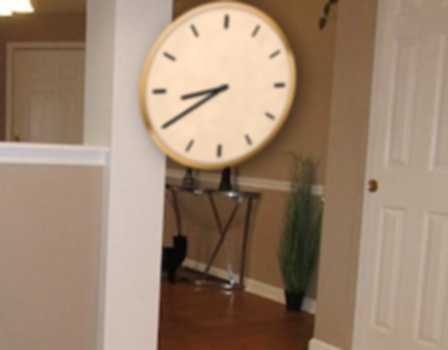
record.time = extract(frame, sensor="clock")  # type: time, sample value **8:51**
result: **8:40**
